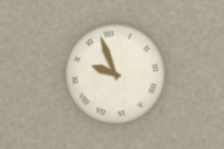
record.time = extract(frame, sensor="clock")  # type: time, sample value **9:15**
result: **9:58**
